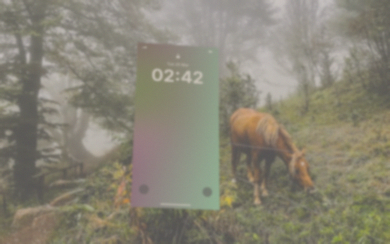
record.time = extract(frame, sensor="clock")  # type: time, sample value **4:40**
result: **2:42**
